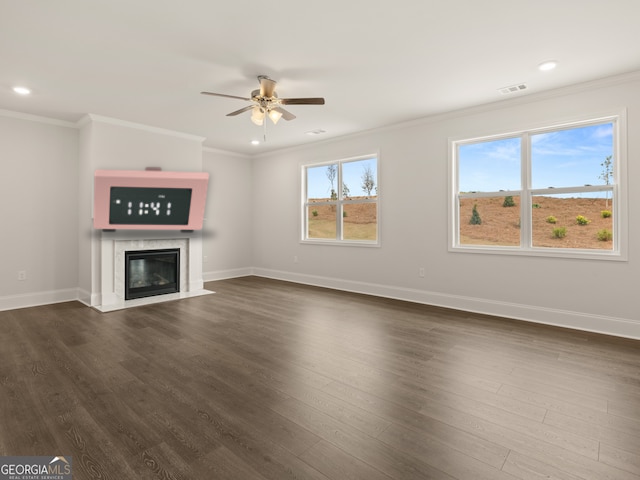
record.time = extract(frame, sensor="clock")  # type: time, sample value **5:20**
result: **11:41**
